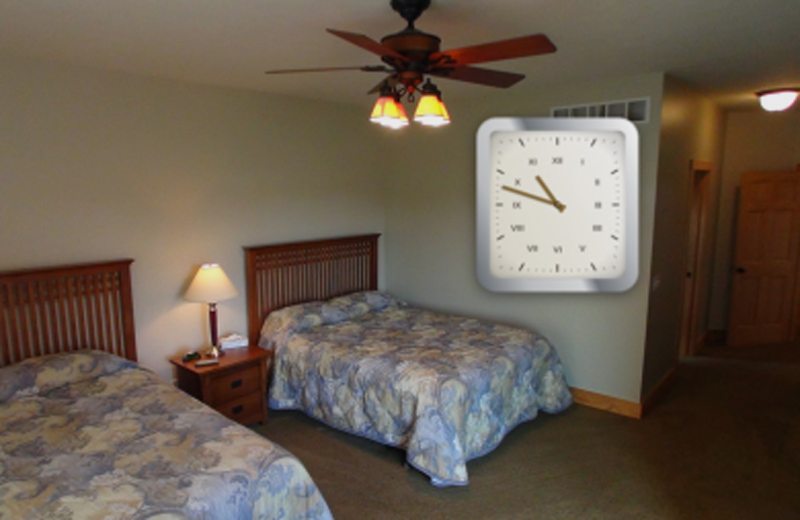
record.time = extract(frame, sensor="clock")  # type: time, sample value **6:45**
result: **10:48**
